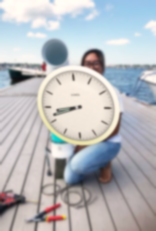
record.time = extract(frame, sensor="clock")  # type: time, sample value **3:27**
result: **8:42**
